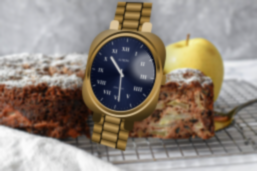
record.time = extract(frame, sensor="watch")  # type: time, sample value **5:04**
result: **10:29**
